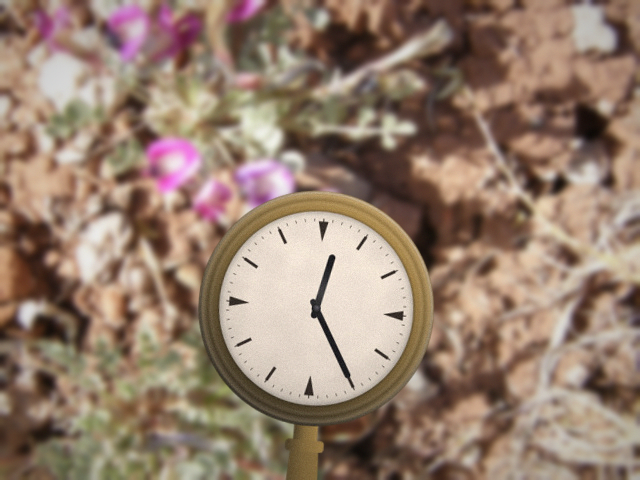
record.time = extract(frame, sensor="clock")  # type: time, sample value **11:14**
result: **12:25**
